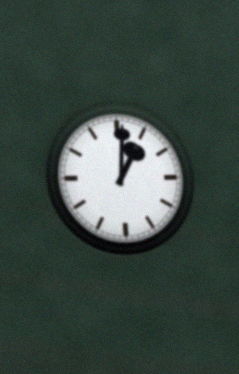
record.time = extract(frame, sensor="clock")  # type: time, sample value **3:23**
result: **1:01**
